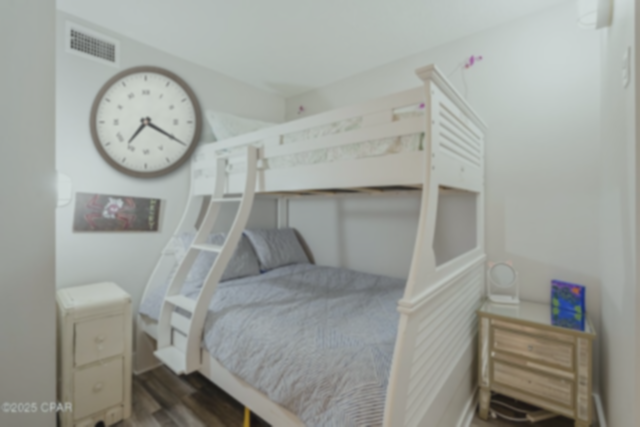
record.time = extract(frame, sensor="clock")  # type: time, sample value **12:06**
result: **7:20**
